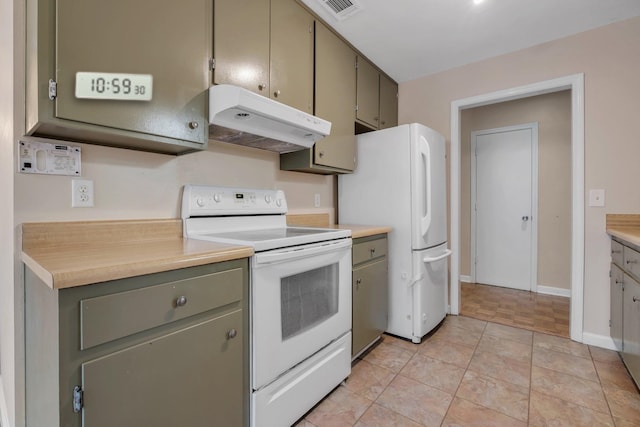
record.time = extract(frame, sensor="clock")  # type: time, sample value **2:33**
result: **10:59**
